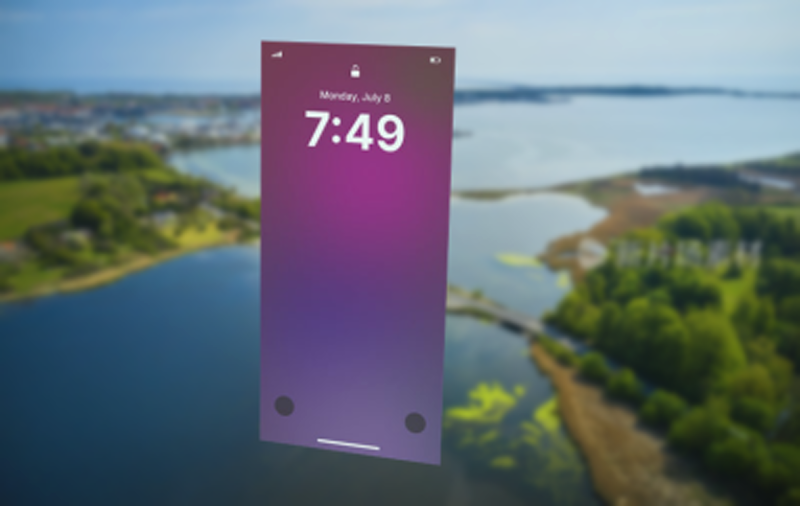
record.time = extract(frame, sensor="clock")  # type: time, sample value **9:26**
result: **7:49**
